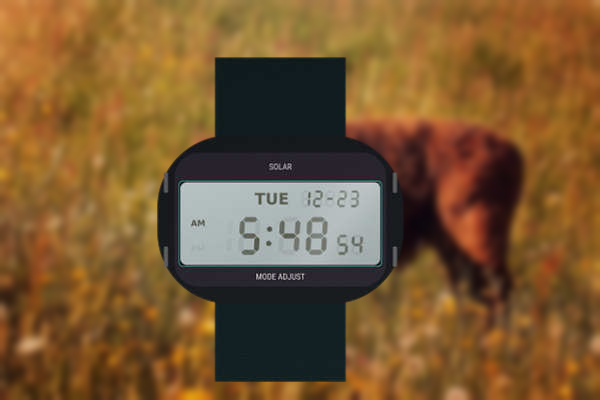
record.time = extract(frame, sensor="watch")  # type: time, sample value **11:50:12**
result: **5:48:54**
